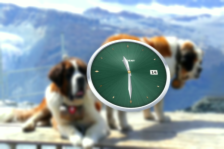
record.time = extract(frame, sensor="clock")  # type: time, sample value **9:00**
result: **11:30**
